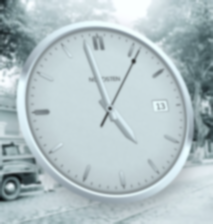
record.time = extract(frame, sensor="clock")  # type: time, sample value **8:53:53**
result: **4:58:06**
